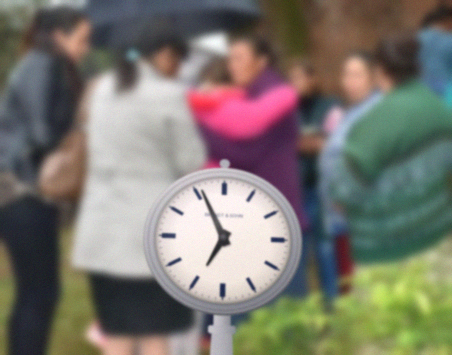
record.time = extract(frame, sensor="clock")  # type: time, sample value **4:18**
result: **6:56**
